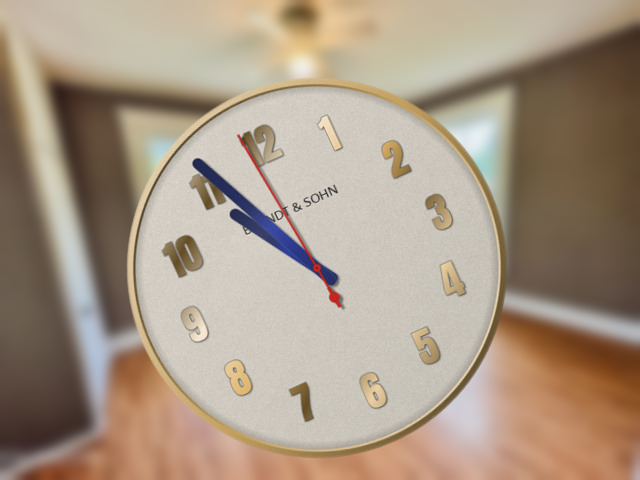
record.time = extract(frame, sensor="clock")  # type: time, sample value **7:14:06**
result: **10:55:59**
